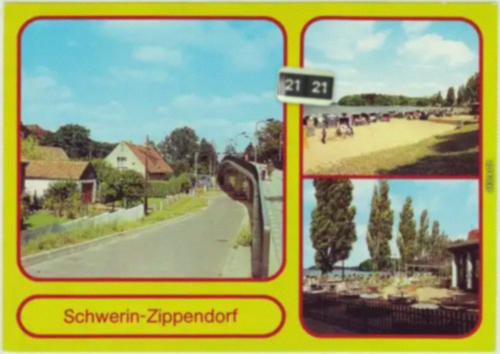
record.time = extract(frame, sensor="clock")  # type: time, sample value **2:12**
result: **21:21**
